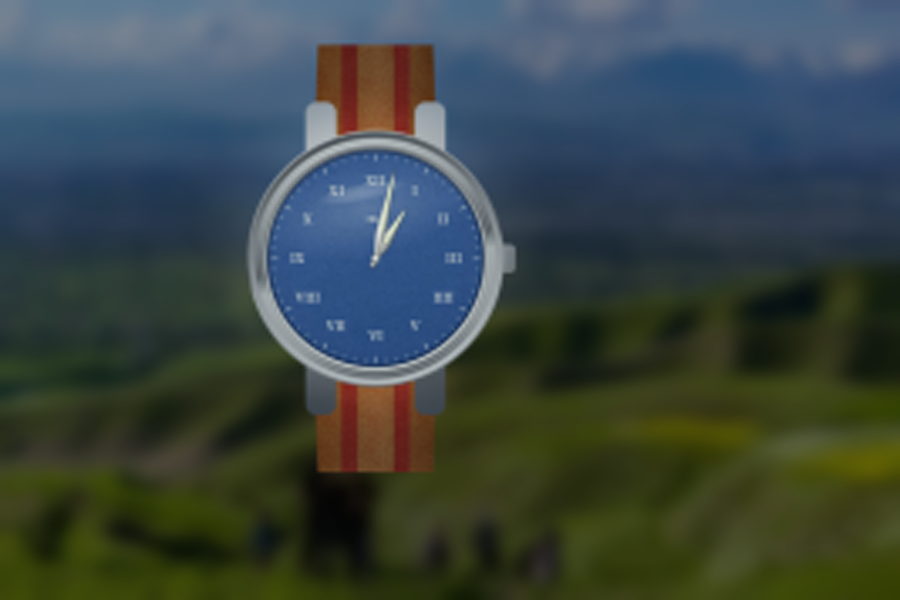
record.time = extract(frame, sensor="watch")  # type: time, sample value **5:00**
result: **1:02**
